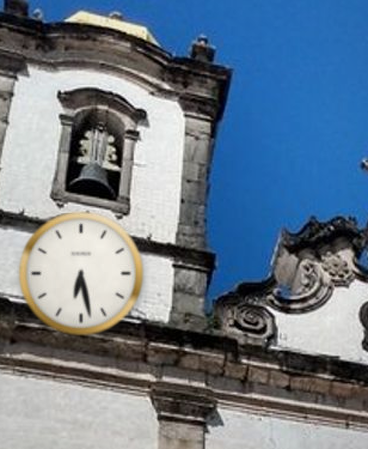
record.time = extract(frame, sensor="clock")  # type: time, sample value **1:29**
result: **6:28**
